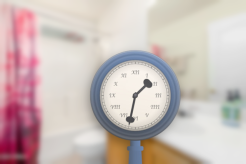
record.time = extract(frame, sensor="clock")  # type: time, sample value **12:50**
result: **1:32**
